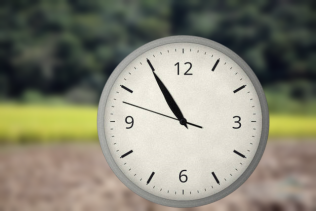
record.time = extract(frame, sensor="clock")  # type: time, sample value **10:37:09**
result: **10:54:48**
